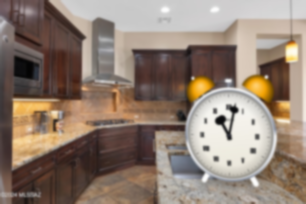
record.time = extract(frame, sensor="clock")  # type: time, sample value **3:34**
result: **11:02**
